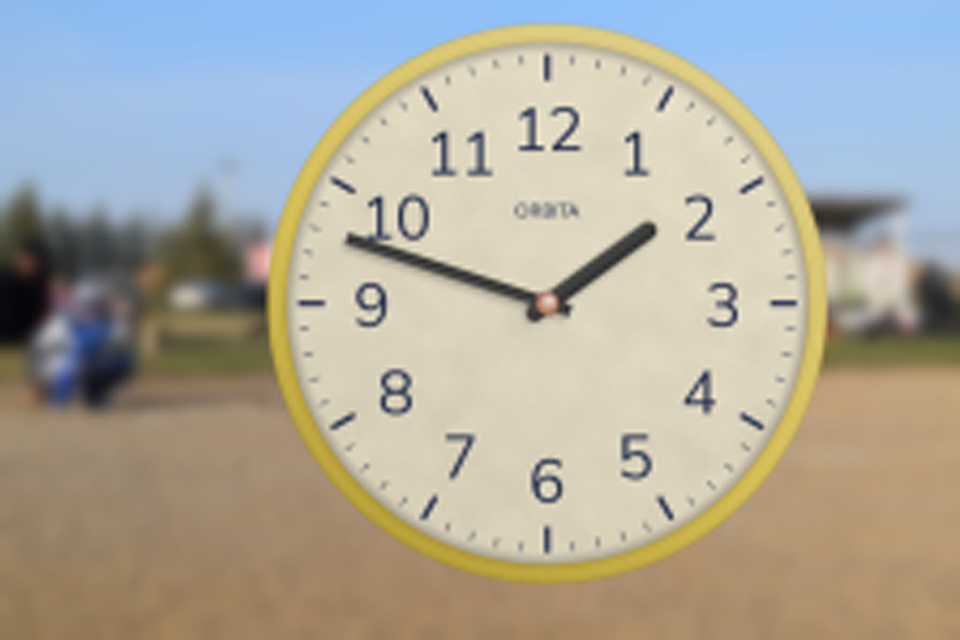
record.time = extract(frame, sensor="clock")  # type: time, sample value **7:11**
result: **1:48**
